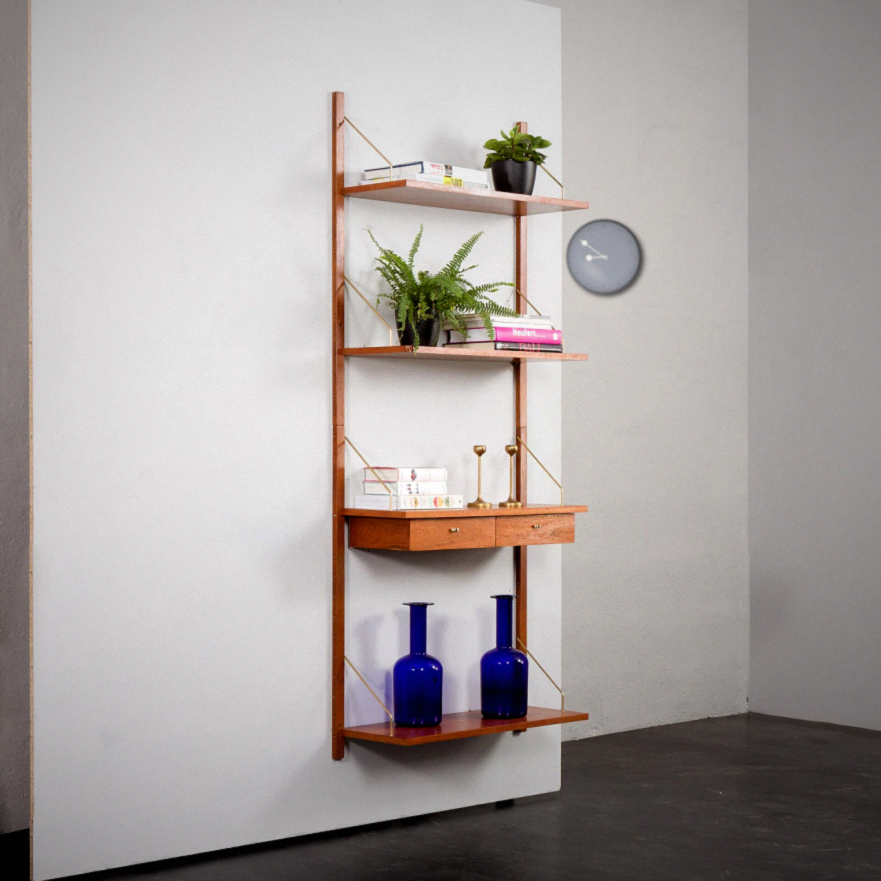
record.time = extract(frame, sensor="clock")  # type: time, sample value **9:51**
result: **8:51**
